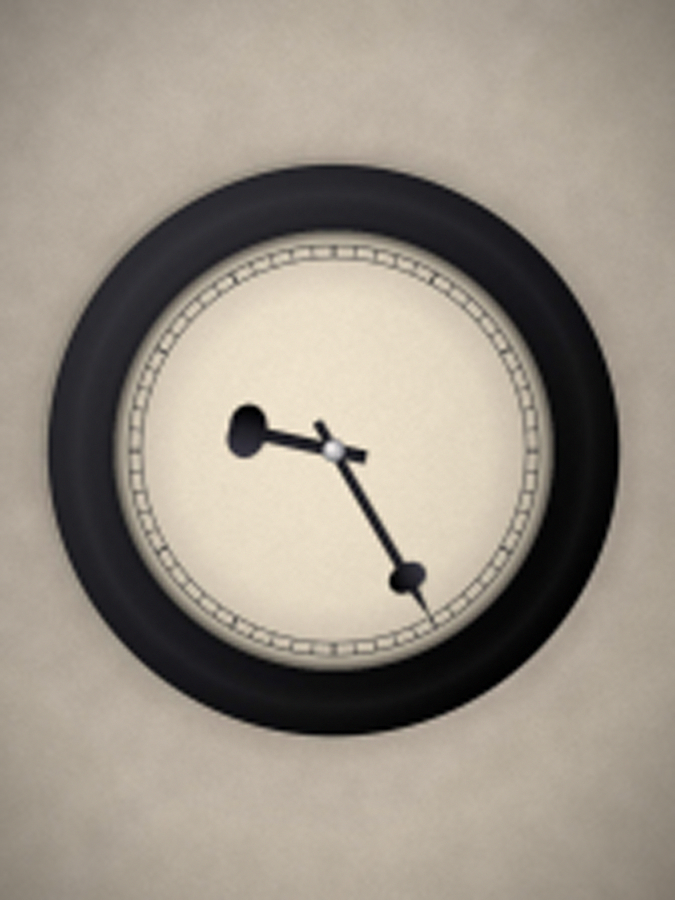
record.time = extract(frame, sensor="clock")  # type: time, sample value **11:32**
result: **9:25**
